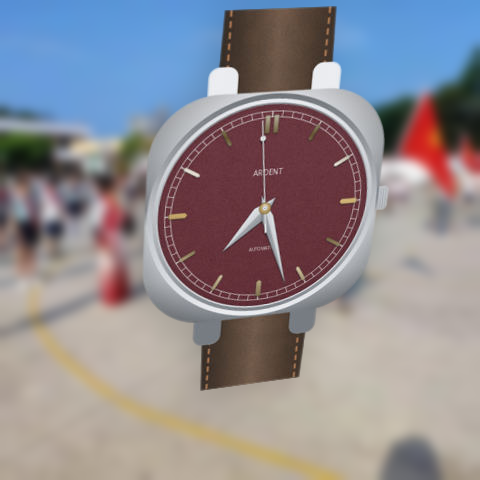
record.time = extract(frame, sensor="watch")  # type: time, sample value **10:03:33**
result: **7:26:59**
